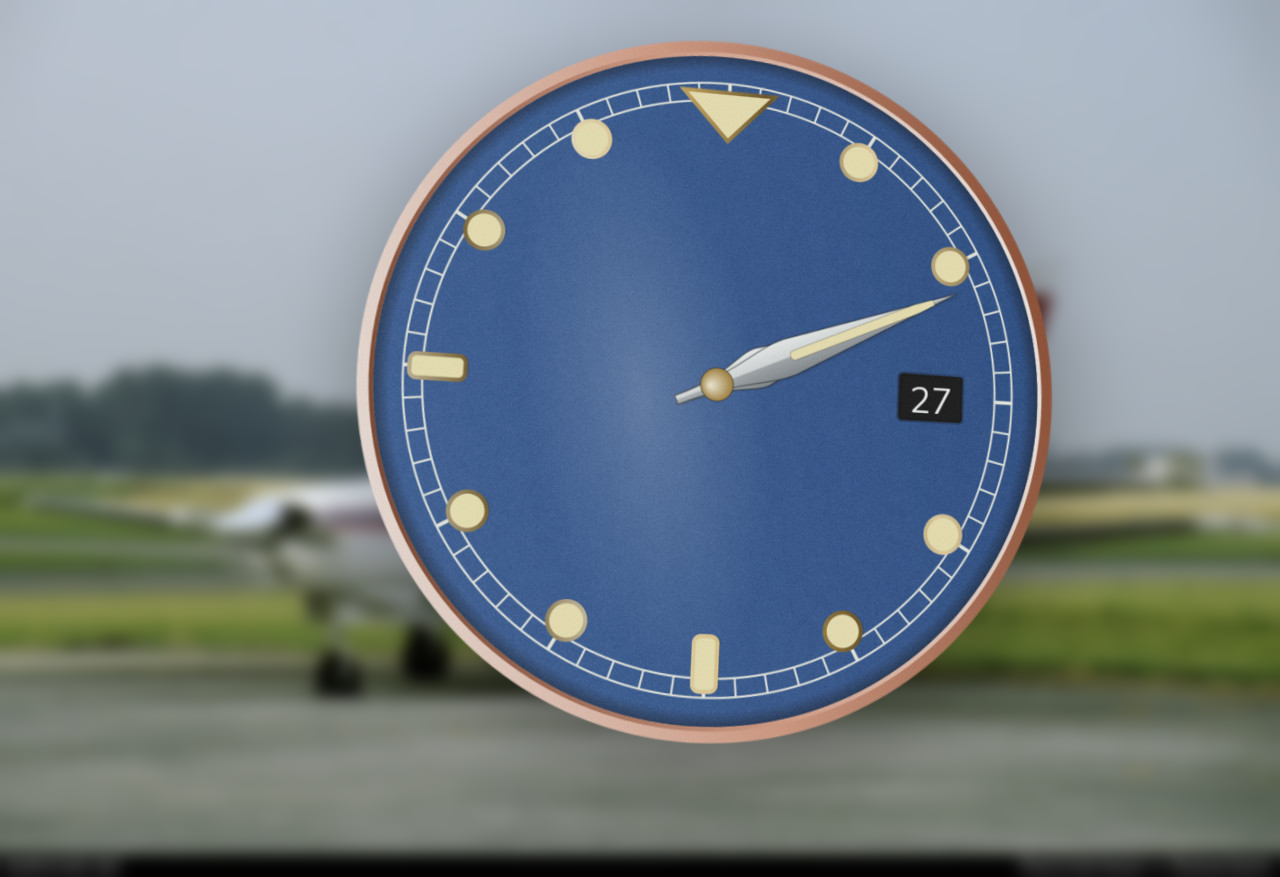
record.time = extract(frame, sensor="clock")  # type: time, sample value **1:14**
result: **2:11**
